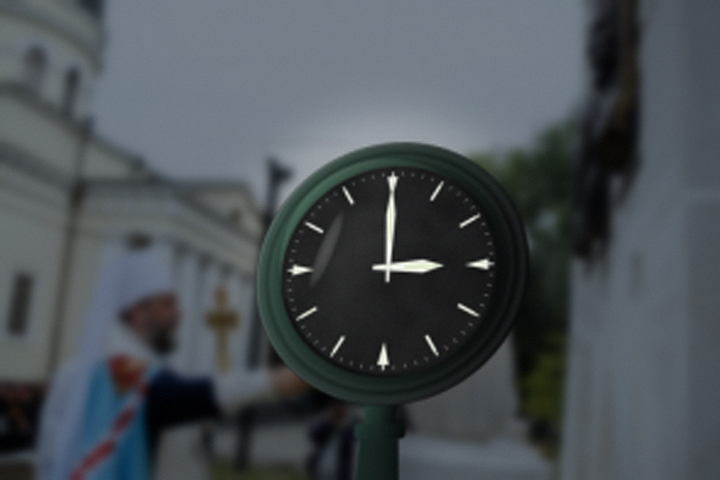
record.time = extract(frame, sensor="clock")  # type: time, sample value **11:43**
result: **3:00**
